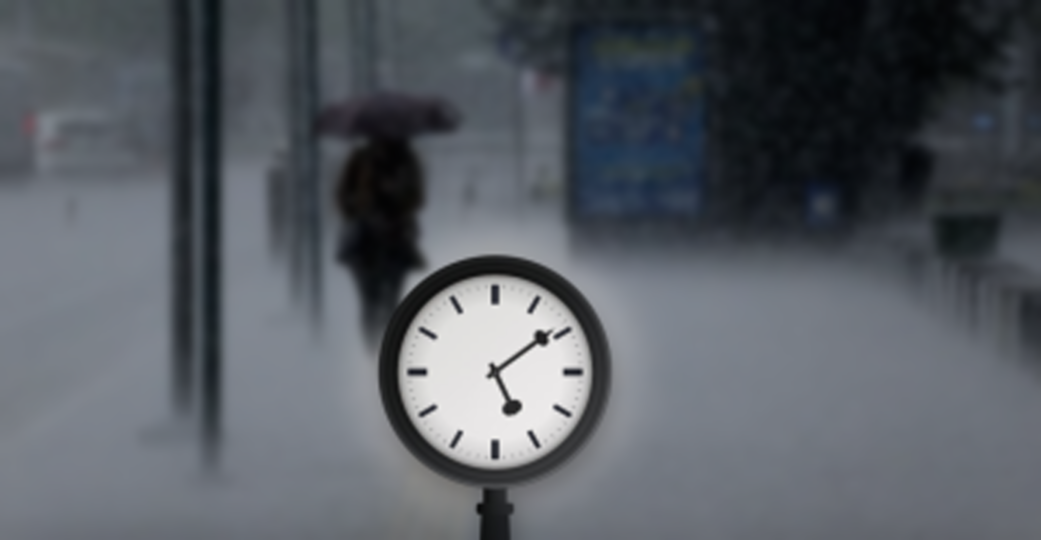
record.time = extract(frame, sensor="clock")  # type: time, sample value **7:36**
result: **5:09**
